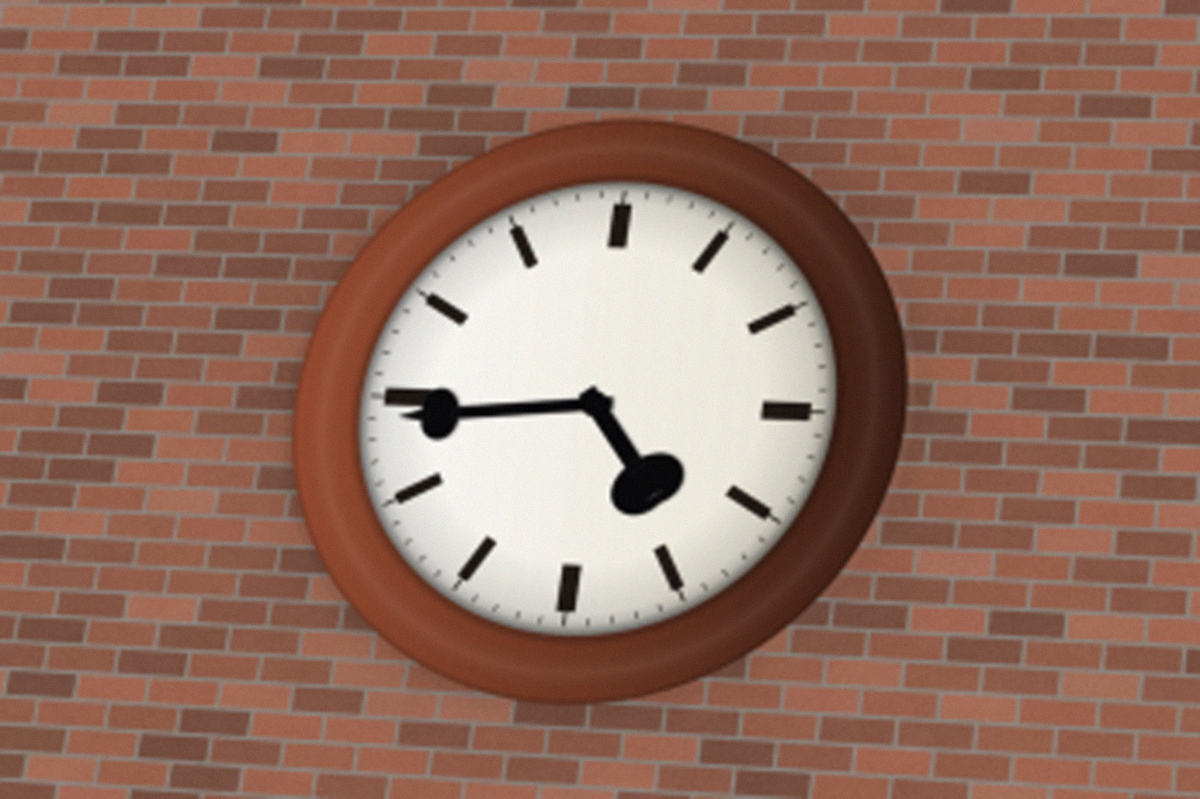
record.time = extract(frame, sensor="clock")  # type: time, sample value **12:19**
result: **4:44**
